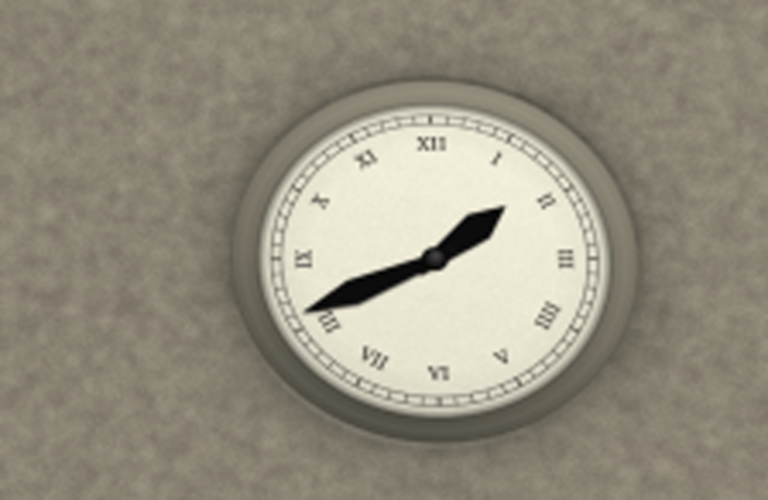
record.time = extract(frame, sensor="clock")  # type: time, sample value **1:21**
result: **1:41**
